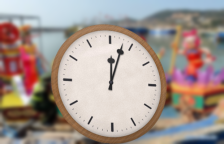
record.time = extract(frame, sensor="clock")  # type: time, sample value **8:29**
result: **12:03**
